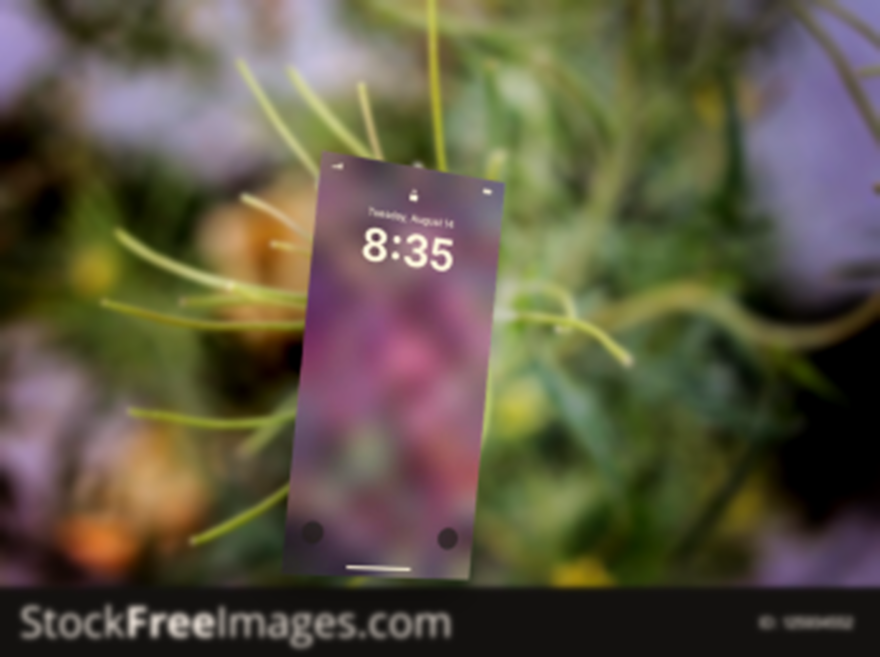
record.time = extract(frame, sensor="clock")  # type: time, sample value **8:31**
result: **8:35**
